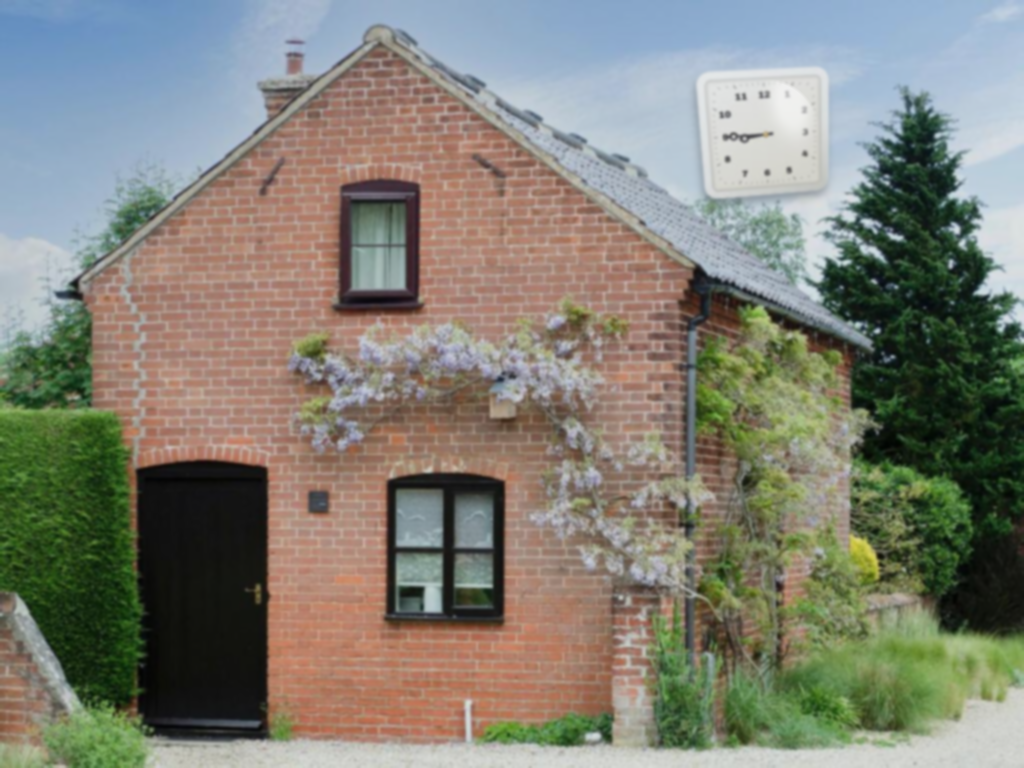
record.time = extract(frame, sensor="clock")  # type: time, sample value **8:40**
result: **8:45**
